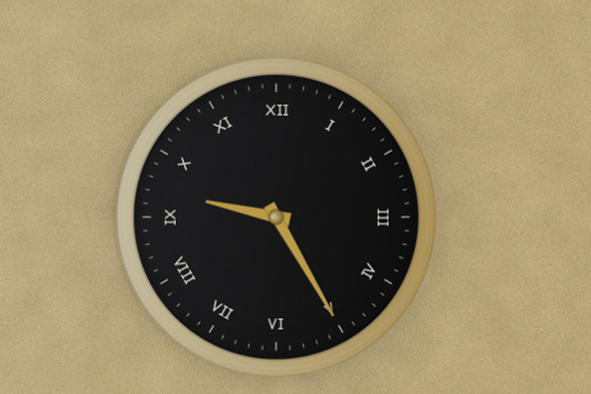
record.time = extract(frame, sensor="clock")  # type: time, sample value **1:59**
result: **9:25**
